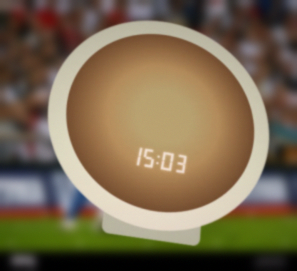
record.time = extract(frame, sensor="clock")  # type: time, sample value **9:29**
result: **15:03**
